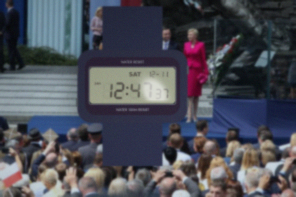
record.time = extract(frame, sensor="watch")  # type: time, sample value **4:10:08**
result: **12:47:37**
